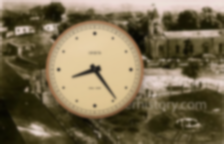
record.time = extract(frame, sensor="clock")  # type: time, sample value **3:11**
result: **8:24**
